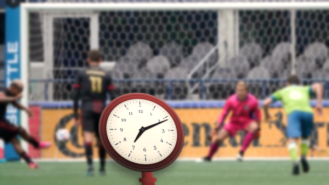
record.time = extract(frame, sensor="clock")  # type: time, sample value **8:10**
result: **7:11**
